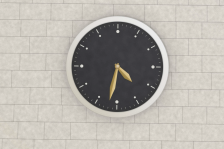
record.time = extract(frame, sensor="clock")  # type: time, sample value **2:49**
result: **4:32**
